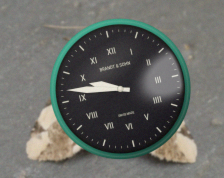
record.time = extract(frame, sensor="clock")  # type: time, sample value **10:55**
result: **9:47**
